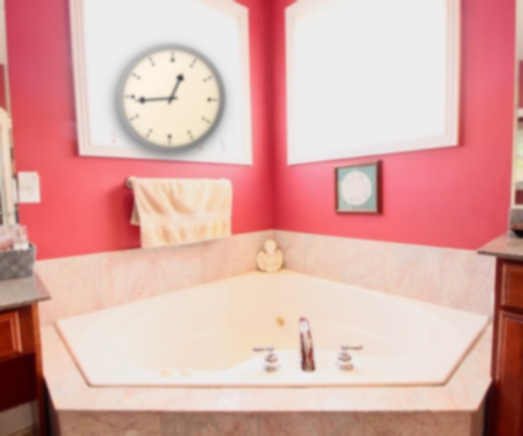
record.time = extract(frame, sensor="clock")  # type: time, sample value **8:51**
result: **12:44**
